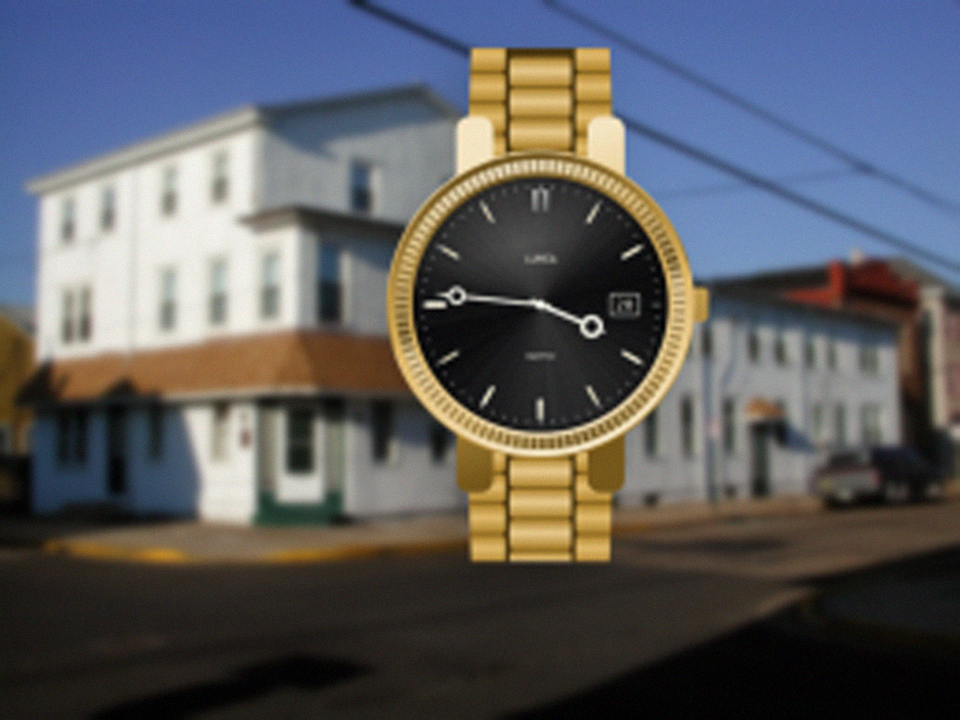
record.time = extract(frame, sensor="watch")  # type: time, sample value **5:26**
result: **3:46**
